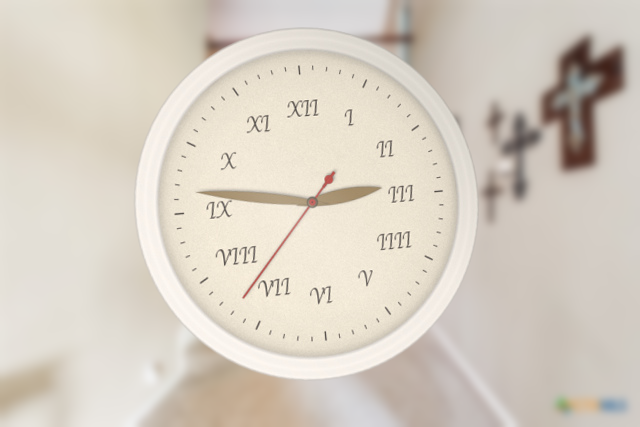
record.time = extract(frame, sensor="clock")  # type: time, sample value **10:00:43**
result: **2:46:37**
